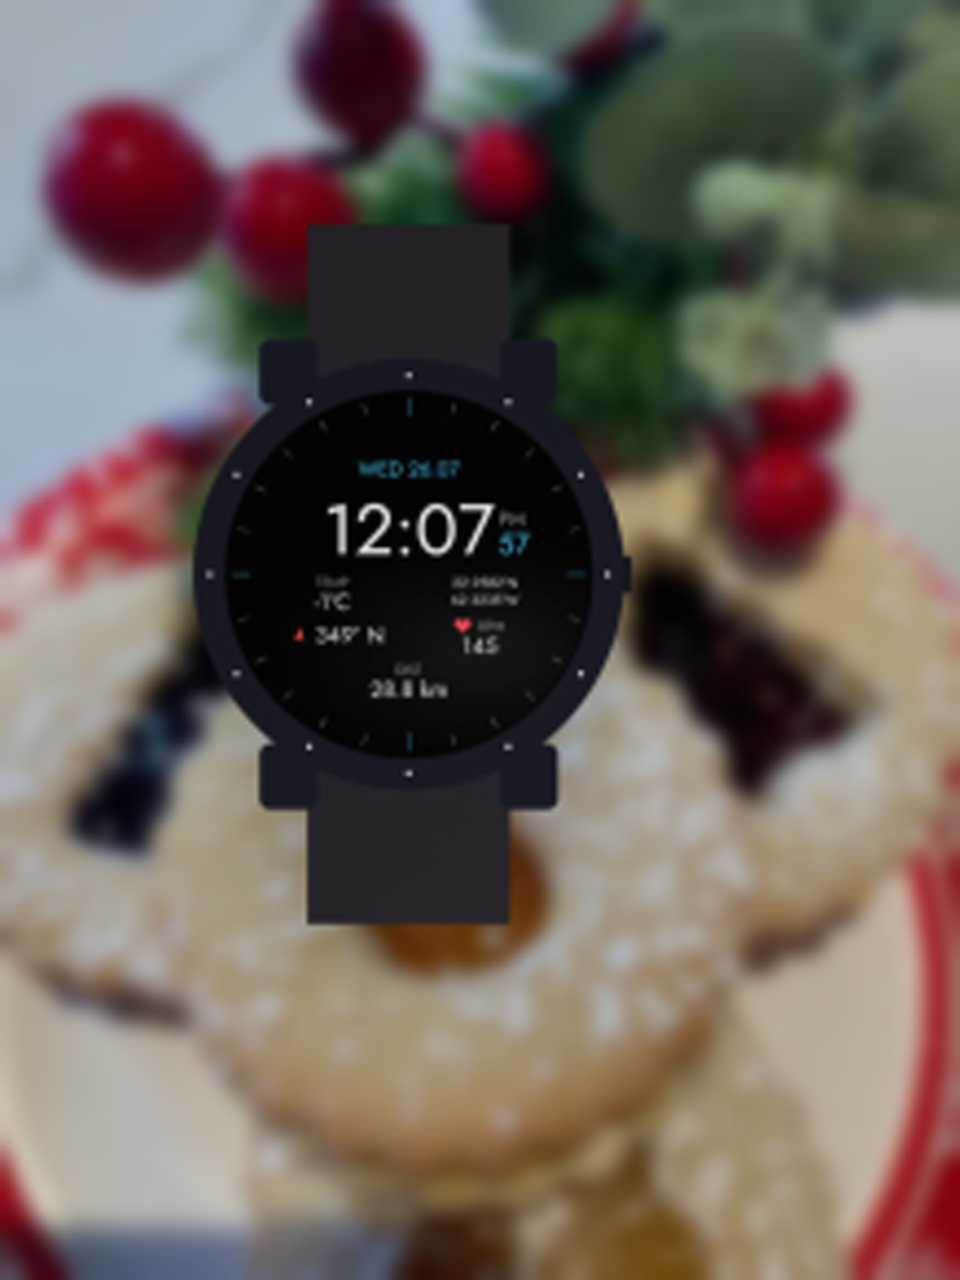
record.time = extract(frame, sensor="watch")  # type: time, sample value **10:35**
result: **12:07**
